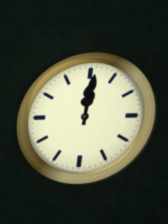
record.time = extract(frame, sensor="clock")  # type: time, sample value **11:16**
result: **12:01**
